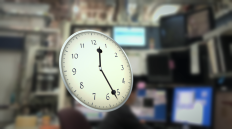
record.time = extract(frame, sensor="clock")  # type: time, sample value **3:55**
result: **12:27**
